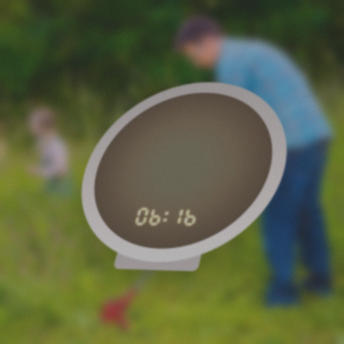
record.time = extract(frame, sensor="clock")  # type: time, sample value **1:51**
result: **6:16**
